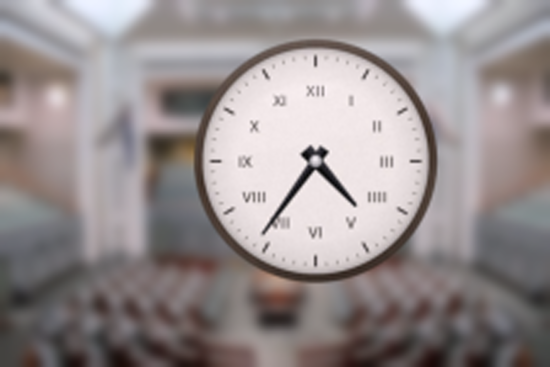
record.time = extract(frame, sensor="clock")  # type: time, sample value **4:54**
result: **4:36**
